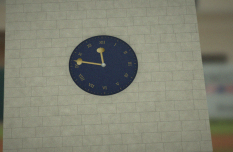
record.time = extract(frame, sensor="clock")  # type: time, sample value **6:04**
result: **11:47**
